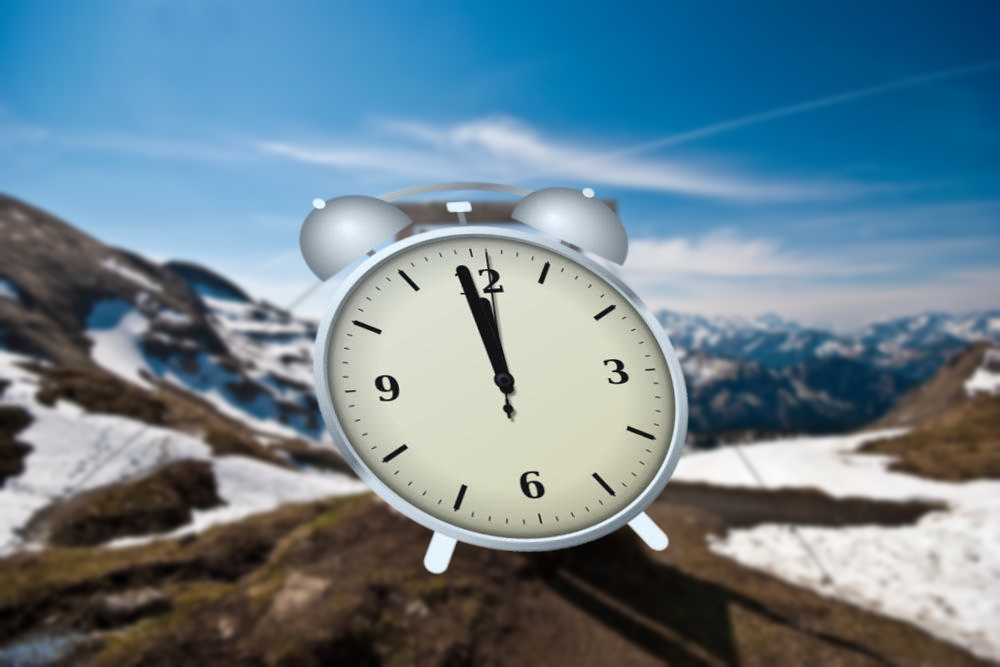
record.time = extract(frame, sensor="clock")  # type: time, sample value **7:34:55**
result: **11:59:01**
